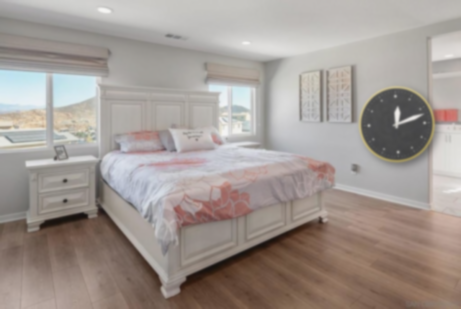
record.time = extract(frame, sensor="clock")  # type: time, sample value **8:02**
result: **12:12**
